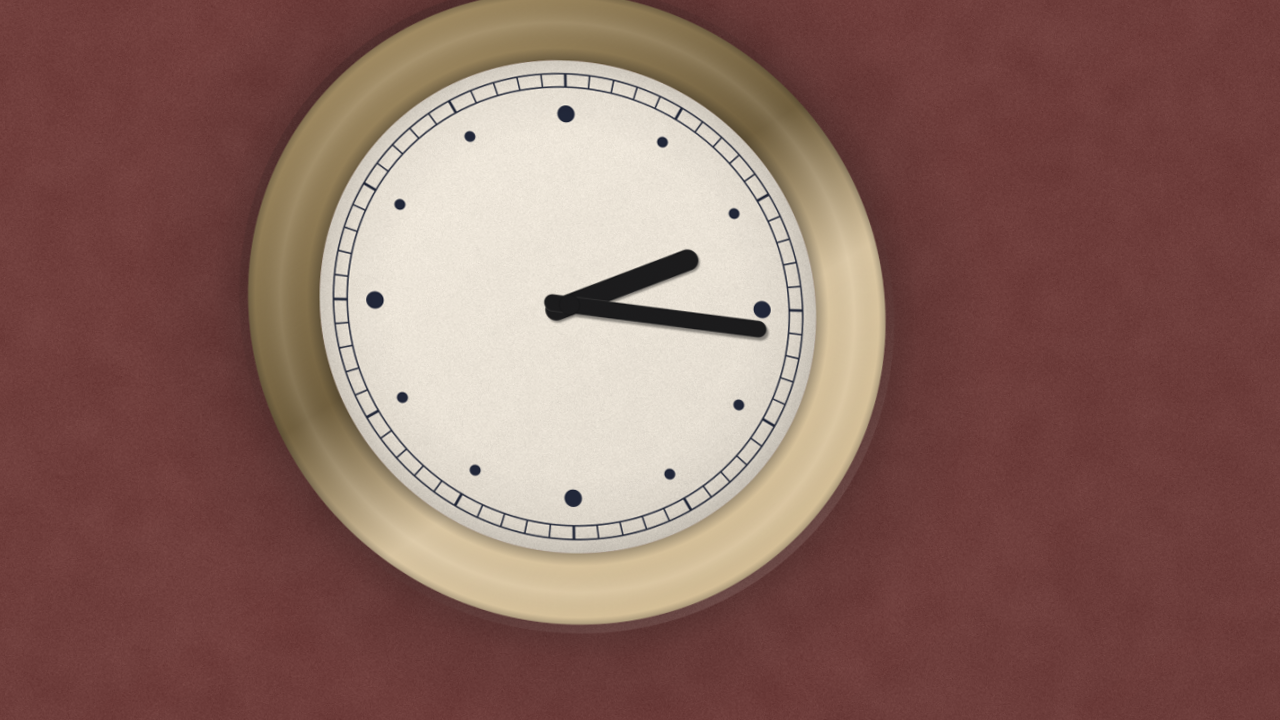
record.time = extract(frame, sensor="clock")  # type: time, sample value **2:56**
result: **2:16**
